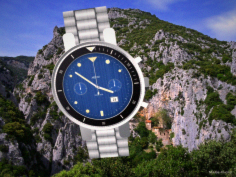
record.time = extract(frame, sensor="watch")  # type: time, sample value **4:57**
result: **3:52**
